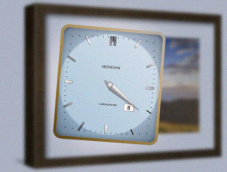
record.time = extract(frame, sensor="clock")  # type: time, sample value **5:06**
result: **4:21**
